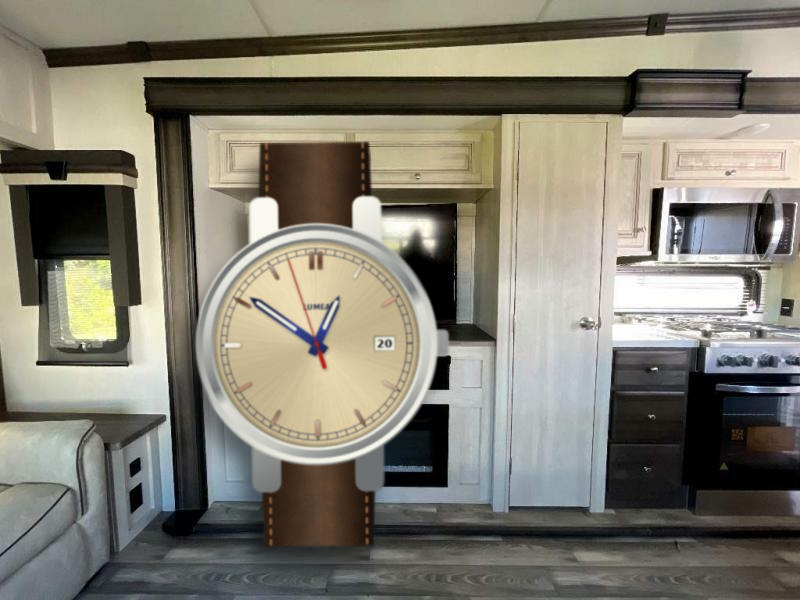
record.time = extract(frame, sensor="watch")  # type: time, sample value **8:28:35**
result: **12:50:57**
